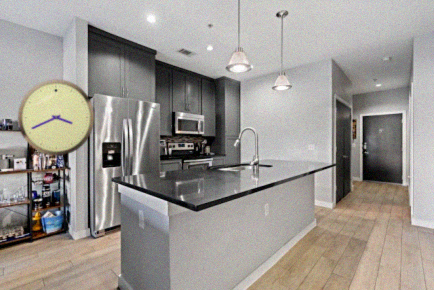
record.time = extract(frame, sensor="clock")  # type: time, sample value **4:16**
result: **3:41**
